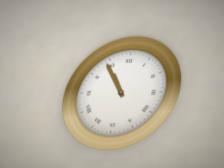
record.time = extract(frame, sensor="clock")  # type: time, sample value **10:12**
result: **10:54**
